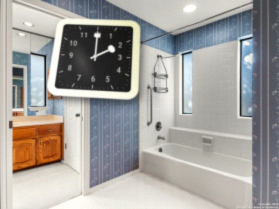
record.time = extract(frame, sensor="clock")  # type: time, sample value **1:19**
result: **2:00**
